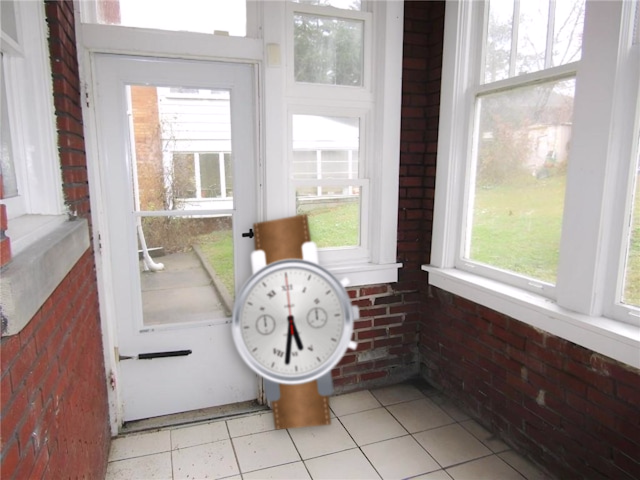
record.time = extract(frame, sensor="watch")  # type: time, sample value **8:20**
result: **5:32**
